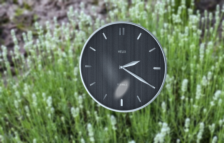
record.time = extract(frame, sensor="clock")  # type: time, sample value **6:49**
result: **2:20**
